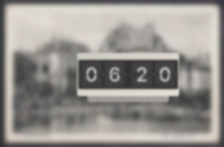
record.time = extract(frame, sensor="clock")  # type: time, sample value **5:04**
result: **6:20**
